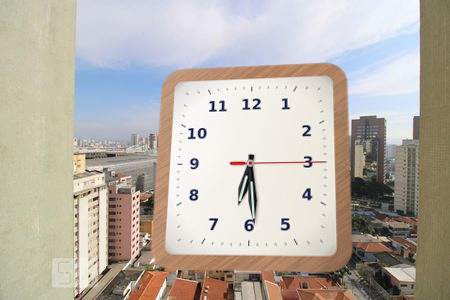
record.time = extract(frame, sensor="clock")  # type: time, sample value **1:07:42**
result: **6:29:15**
